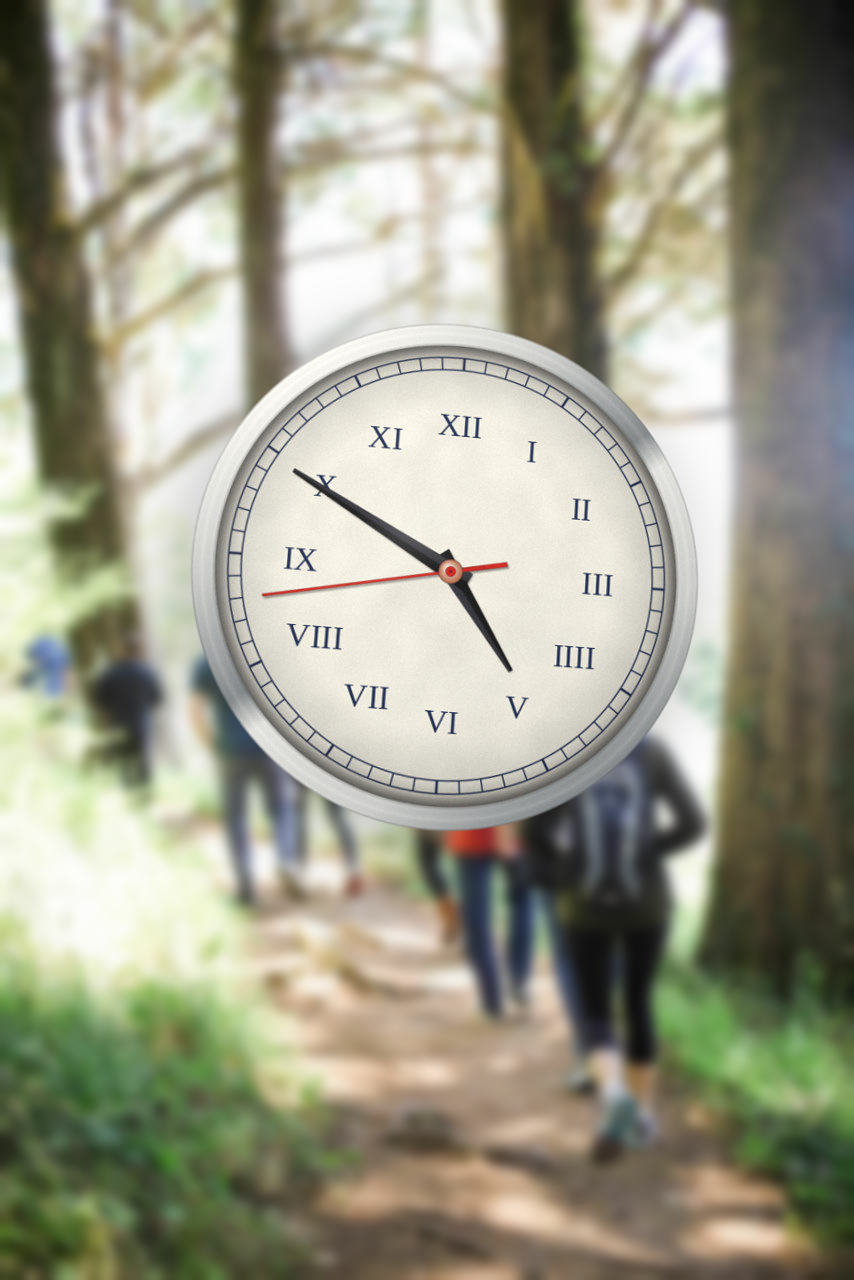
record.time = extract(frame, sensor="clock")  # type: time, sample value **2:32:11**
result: **4:49:43**
